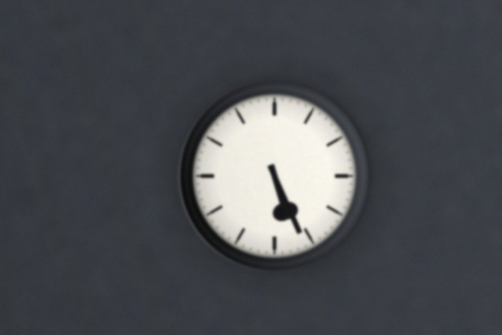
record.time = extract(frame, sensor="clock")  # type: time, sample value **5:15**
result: **5:26**
